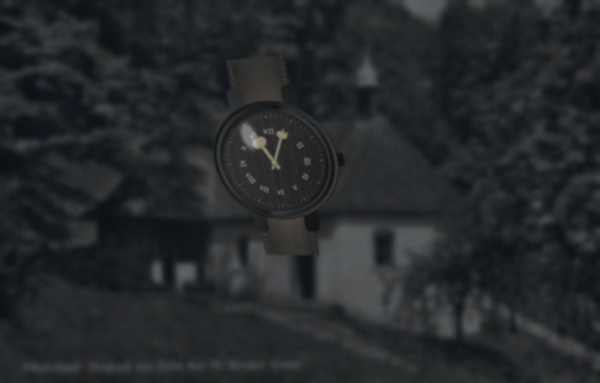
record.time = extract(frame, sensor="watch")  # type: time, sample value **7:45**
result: **11:04**
